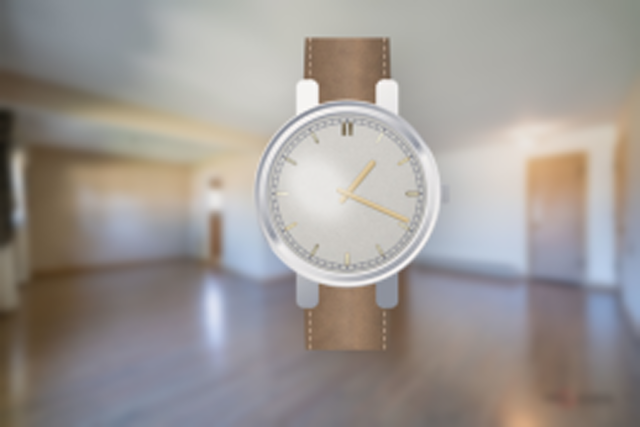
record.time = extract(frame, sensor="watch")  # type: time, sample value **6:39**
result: **1:19**
